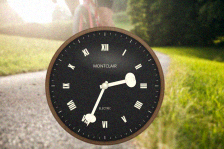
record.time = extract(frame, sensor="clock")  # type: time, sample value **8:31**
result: **2:34**
